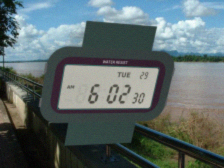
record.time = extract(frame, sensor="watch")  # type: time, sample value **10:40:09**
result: **6:02:30**
